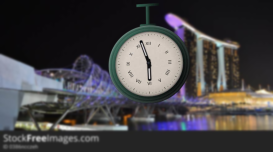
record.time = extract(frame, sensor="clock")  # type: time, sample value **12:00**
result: **5:57**
